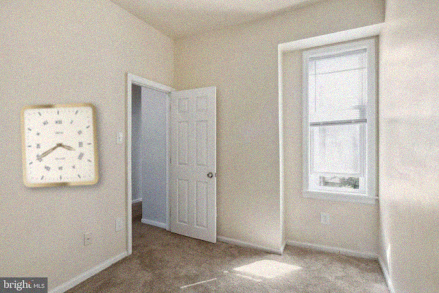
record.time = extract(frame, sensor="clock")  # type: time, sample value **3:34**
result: **3:40**
